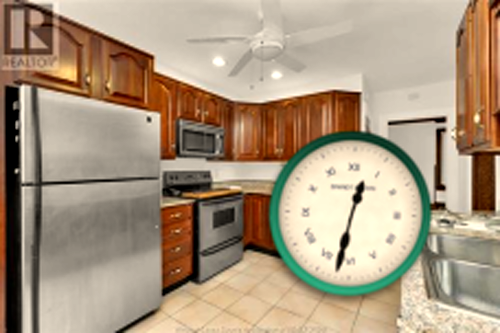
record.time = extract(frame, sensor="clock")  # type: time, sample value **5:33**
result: **12:32**
